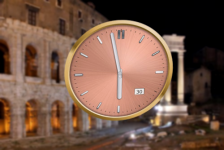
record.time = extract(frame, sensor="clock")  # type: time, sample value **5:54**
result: **5:58**
